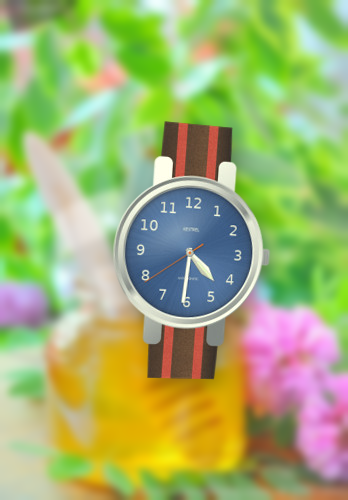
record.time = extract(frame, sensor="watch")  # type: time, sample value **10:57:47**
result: **4:30:39**
